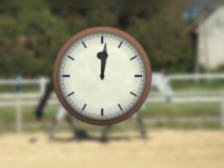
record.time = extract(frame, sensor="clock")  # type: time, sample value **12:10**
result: **12:01**
